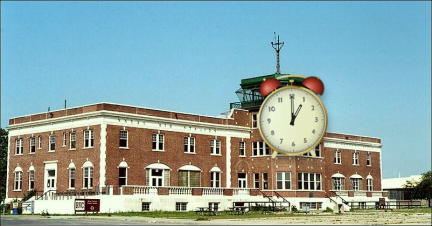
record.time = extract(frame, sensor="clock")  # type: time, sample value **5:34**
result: **1:00**
